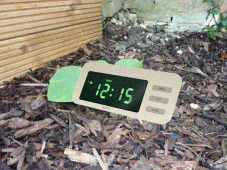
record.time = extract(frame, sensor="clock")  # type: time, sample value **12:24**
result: **12:15**
